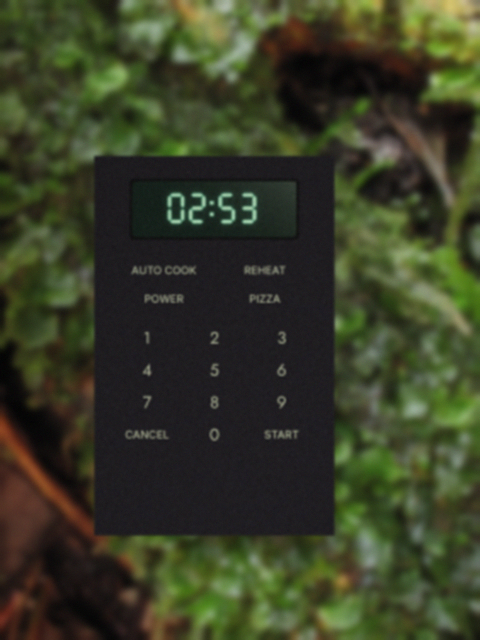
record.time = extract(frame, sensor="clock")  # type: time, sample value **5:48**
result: **2:53**
